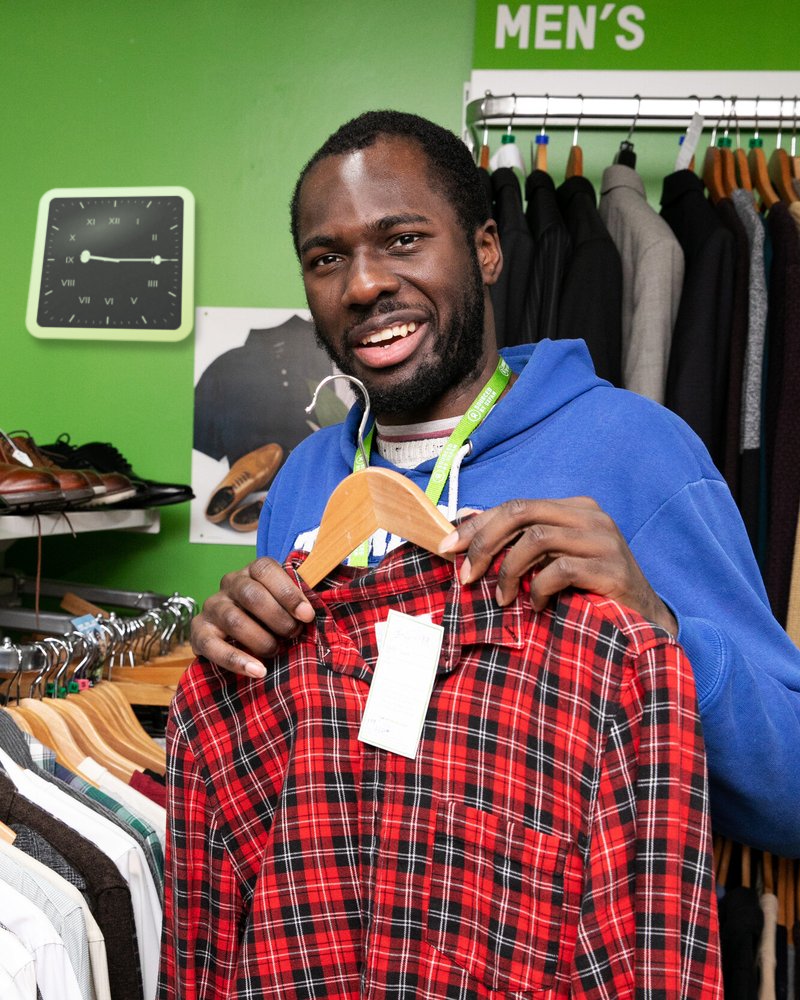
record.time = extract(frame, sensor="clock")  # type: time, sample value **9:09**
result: **9:15**
